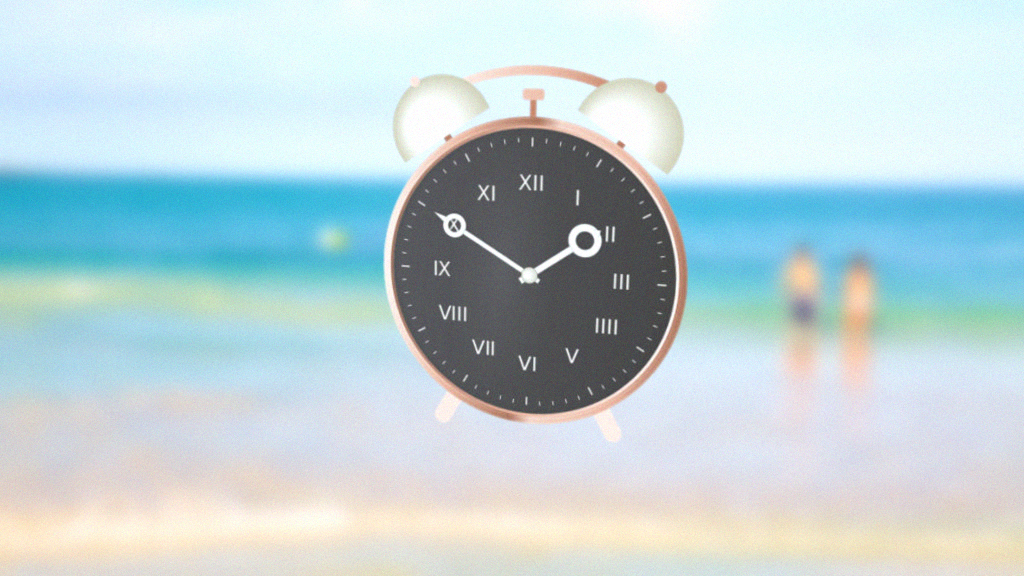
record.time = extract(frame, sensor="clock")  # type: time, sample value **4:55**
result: **1:50**
